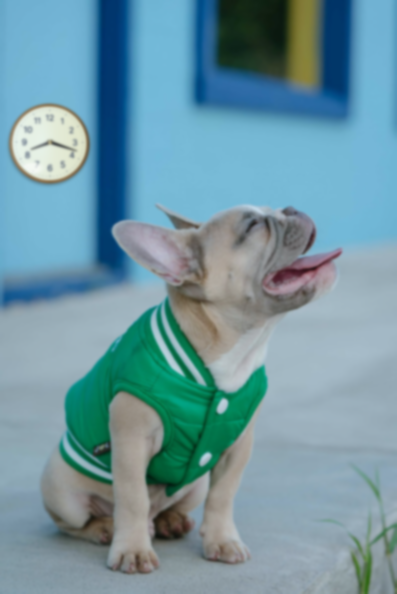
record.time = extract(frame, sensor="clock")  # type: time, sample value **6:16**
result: **8:18**
